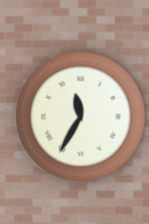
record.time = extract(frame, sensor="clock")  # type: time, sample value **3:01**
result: **11:35**
